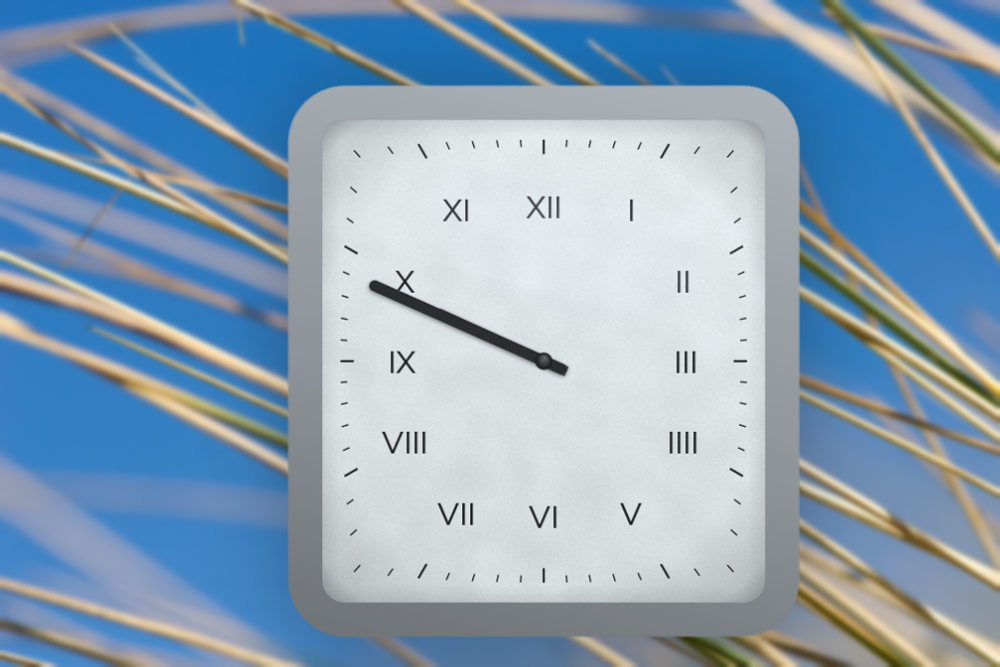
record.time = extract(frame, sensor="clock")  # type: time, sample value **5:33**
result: **9:49**
